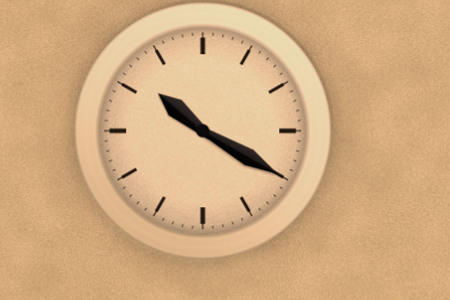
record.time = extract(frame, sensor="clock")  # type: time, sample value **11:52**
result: **10:20**
